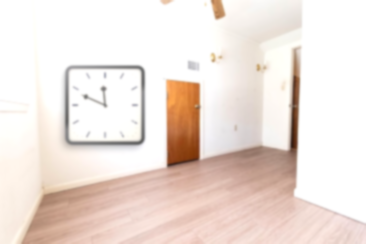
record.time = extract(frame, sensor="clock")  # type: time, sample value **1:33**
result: **11:49**
